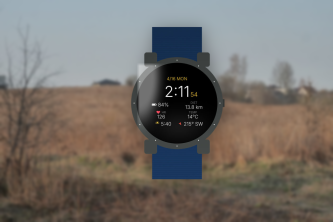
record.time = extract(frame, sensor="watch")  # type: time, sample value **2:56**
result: **2:11**
